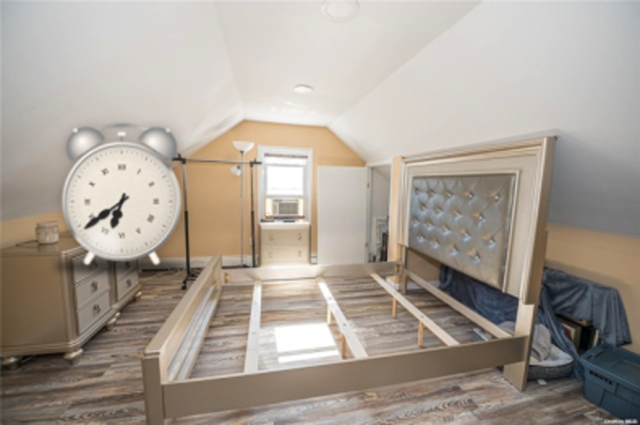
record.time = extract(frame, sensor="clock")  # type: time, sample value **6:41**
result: **6:39**
